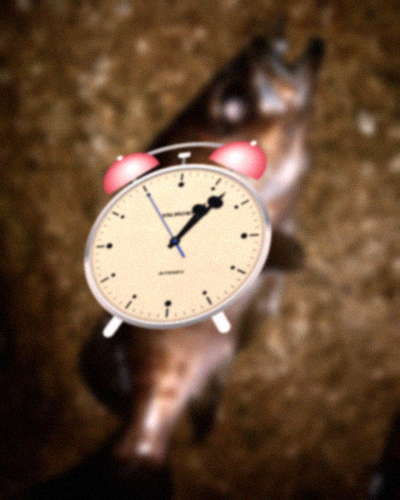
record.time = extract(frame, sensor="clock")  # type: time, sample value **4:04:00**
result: **1:06:55**
